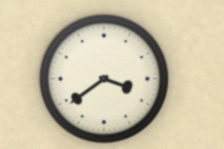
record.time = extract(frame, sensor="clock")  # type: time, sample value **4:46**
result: **3:39**
